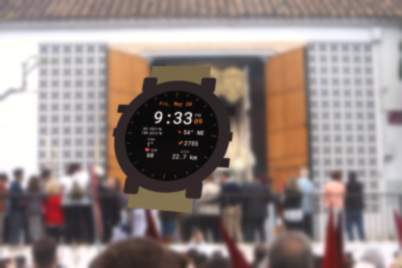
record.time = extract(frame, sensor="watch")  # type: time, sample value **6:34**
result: **9:33**
